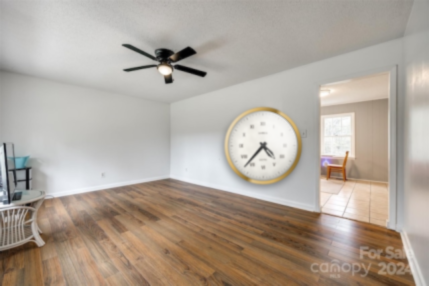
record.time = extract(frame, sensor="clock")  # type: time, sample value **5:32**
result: **4:37**
